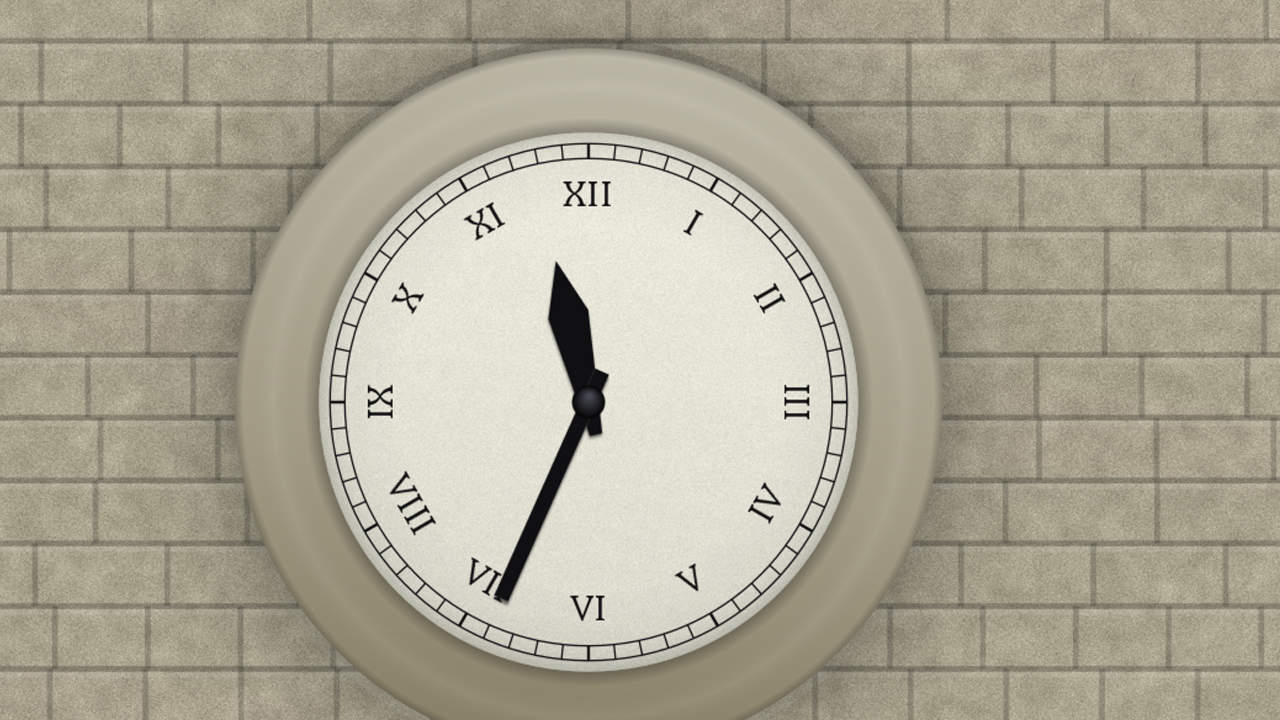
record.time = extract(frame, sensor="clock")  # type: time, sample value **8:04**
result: **11:34**
